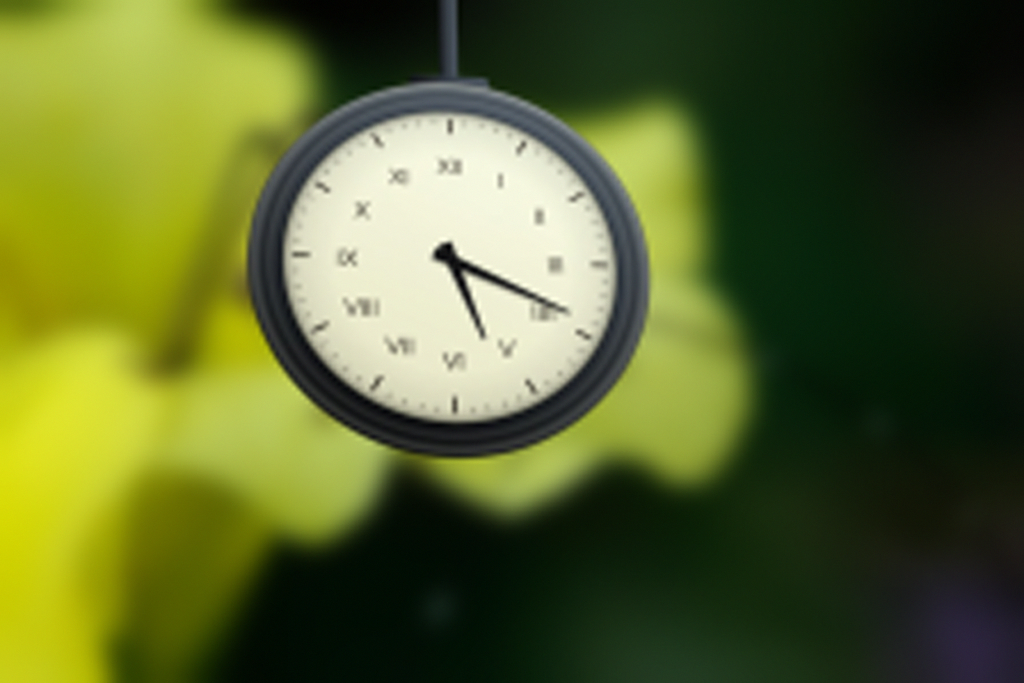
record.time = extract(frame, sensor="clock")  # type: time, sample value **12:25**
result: **5:19**
